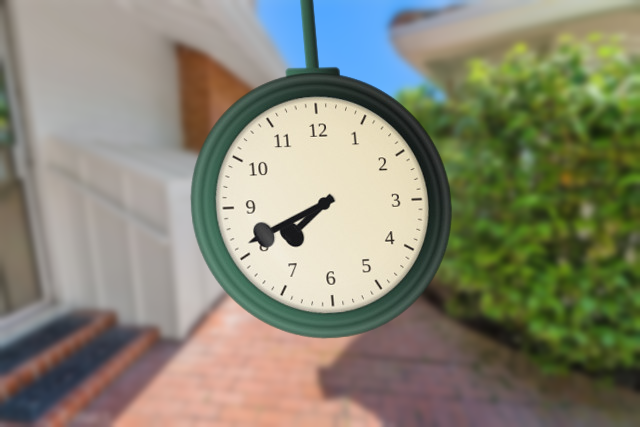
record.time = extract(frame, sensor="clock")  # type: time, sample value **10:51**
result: **7:41**
